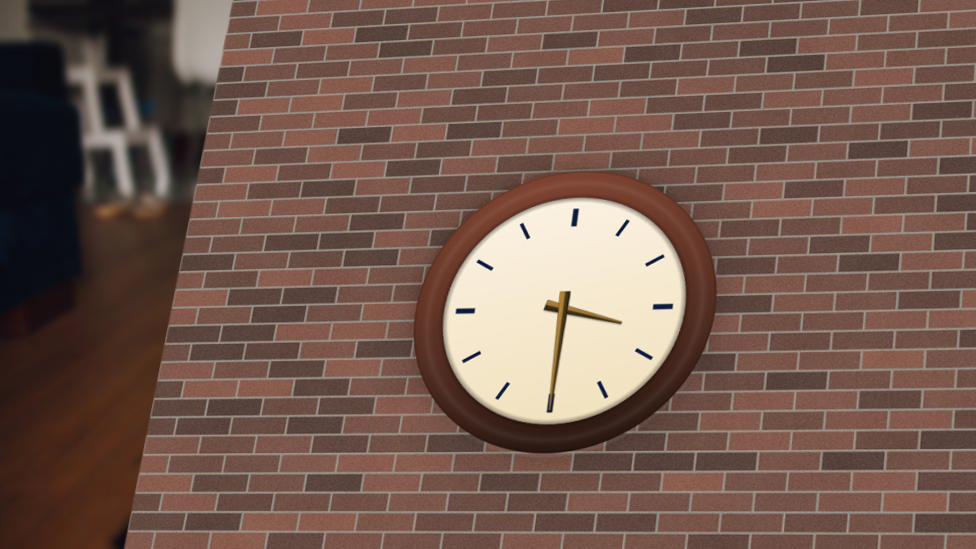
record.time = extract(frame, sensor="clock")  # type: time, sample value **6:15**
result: **3:30**
